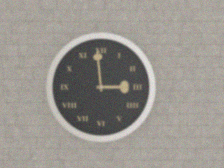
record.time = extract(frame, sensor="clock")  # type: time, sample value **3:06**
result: **2:59**
